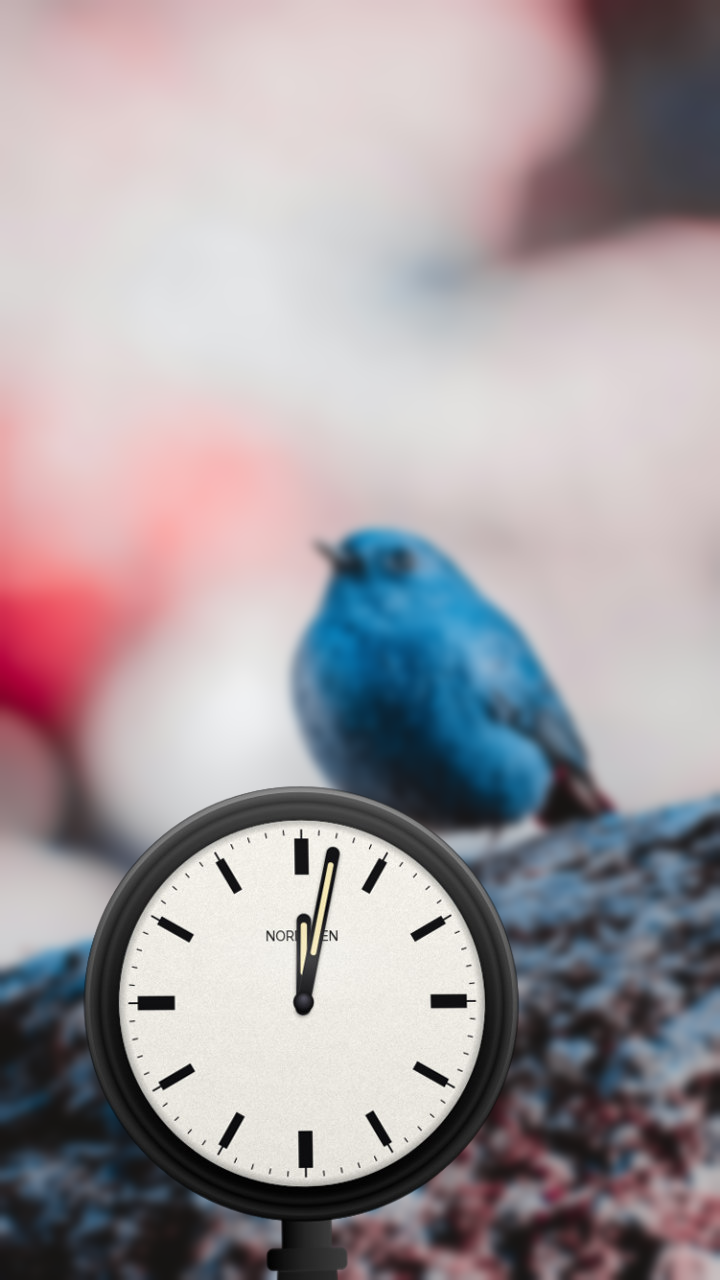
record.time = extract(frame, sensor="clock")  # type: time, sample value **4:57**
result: **12:02**
